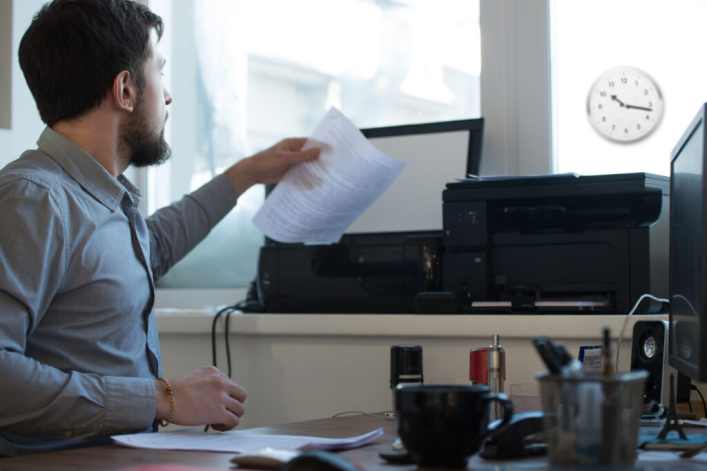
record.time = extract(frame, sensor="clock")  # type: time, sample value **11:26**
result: **10:17**
